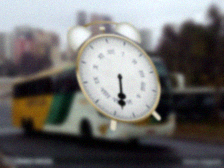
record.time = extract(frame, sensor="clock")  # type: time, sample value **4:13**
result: **6:33**
